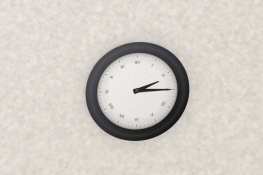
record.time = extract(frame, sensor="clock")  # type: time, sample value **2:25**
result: **2:15**
